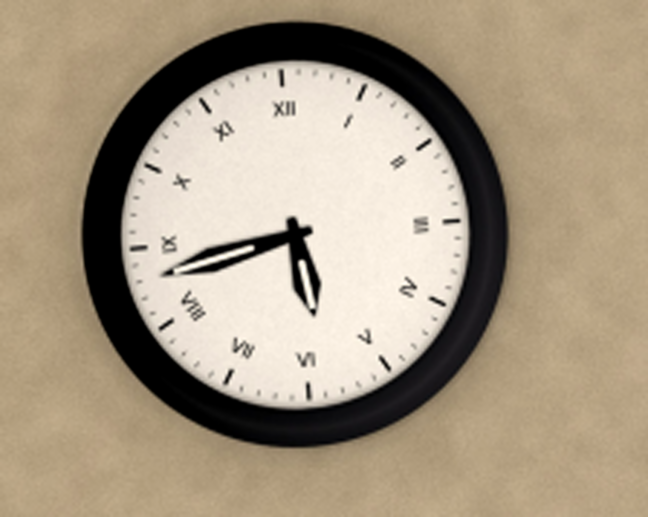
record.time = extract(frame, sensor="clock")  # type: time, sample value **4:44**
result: **5:43**
